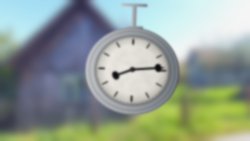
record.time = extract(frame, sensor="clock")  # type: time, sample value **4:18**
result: **8:14**
